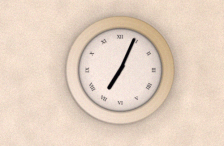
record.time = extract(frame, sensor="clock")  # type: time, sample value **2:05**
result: **7:04**
